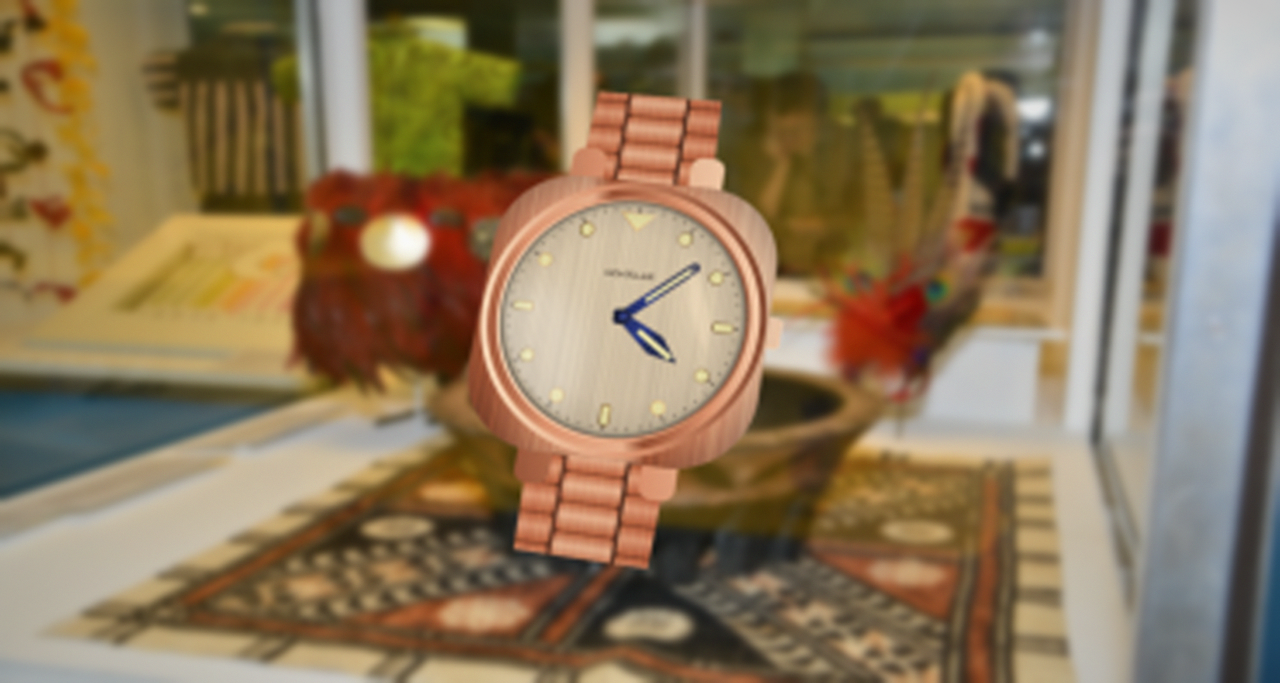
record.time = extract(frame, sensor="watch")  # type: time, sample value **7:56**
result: **4:08**
